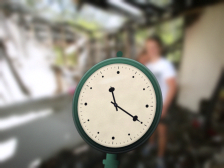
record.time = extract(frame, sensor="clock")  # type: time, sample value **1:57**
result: **11:20**
